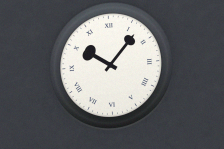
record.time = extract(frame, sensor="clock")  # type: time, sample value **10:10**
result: **10:07**
